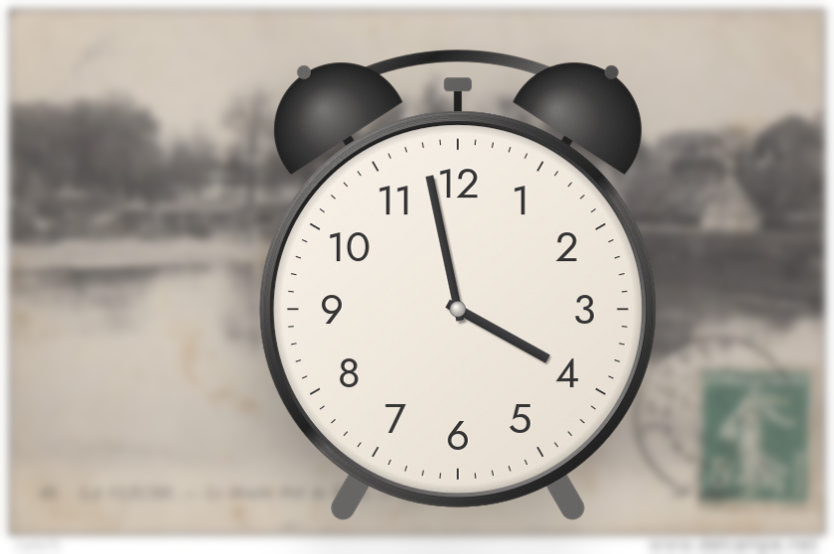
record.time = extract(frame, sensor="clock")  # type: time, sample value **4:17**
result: **3:58**
